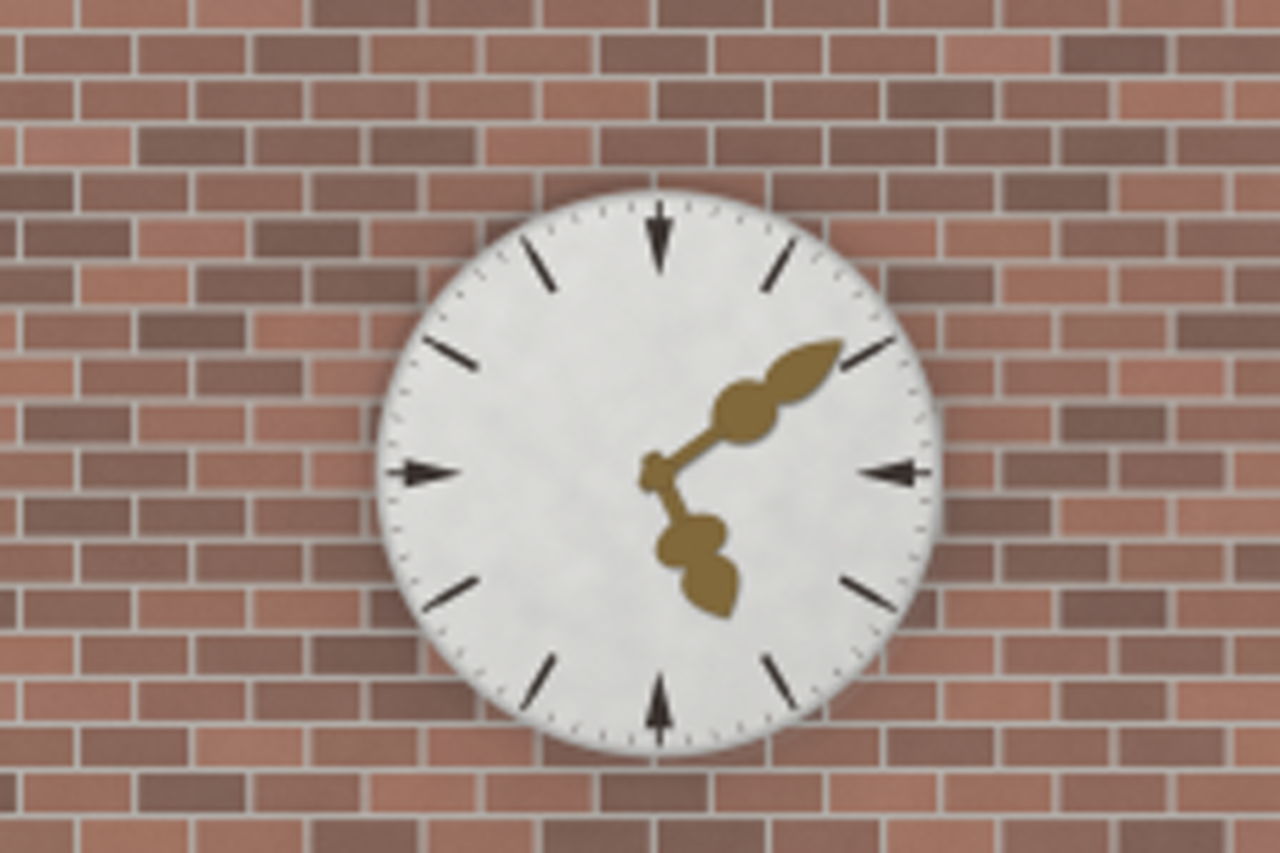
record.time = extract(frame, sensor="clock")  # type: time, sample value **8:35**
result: **5:09**
